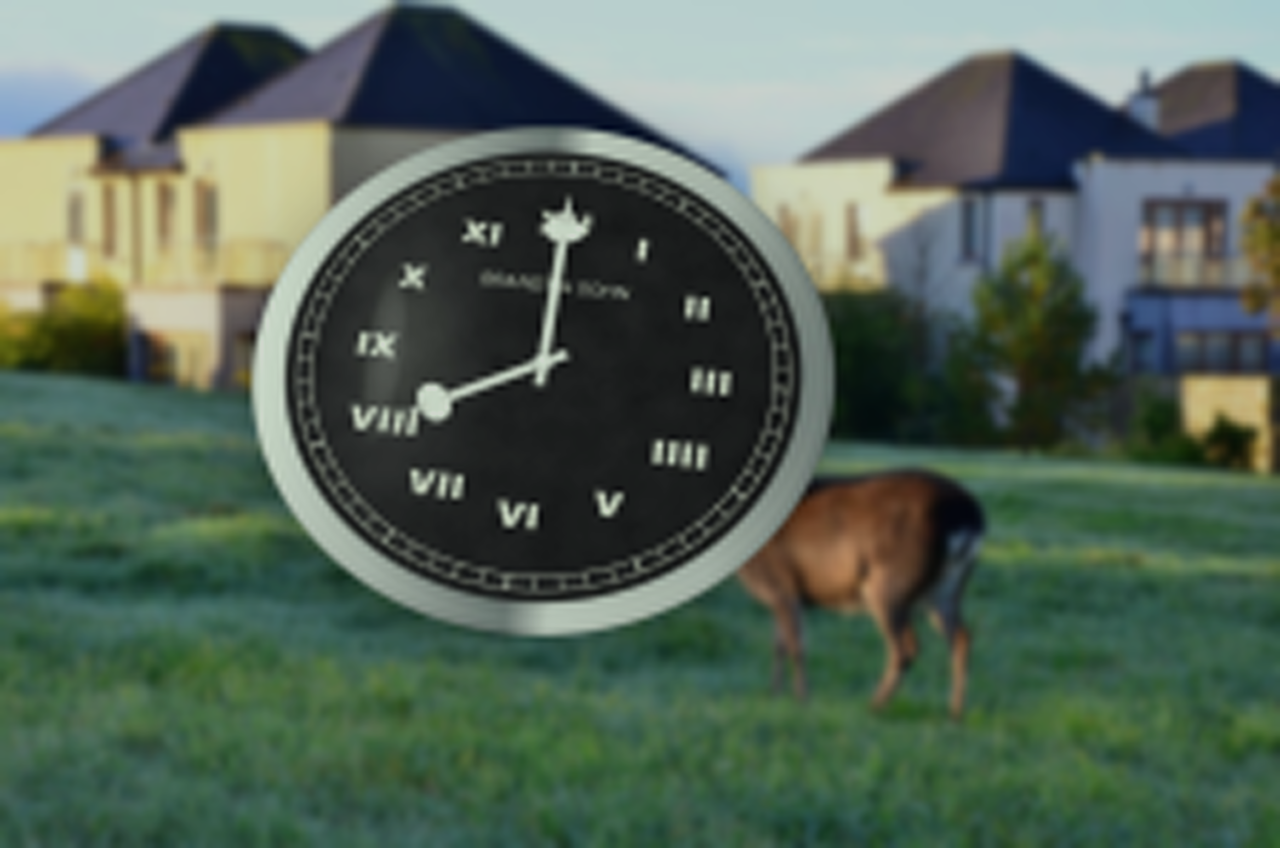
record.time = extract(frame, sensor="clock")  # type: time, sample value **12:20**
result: **8:00**
